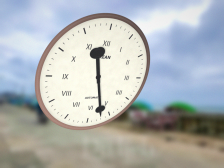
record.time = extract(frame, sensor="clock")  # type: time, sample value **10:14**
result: **11:27**
